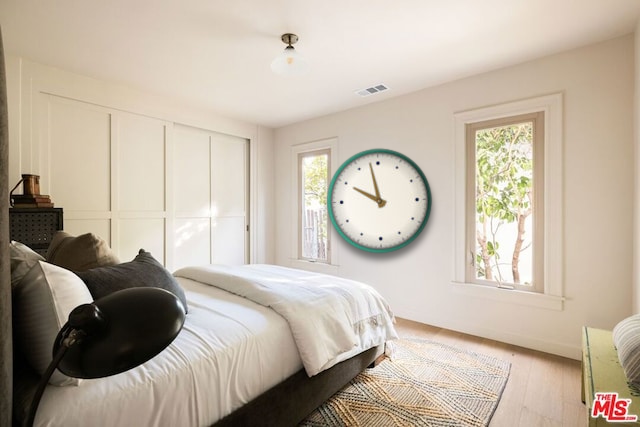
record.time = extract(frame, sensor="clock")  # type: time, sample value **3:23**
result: **9:58**
